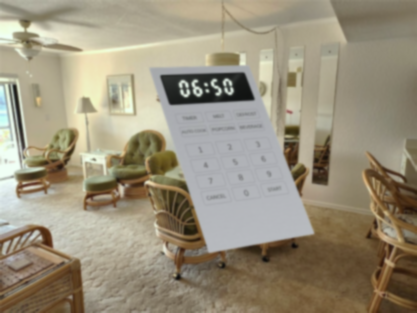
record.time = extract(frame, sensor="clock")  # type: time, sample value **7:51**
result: **6:50**
